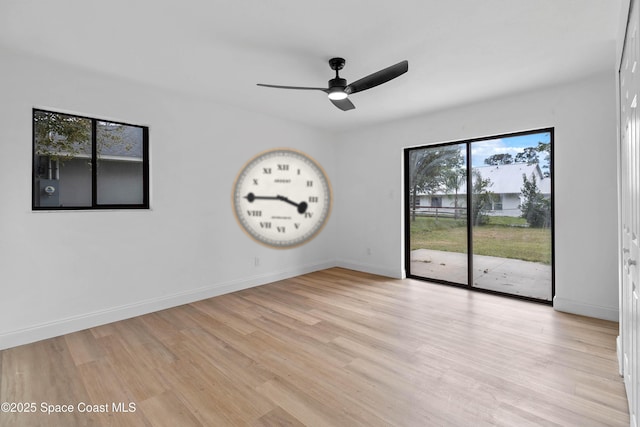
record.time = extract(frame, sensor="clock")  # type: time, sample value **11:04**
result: **3:45**
